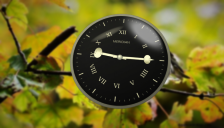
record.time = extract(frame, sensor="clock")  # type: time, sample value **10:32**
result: **9:15**
